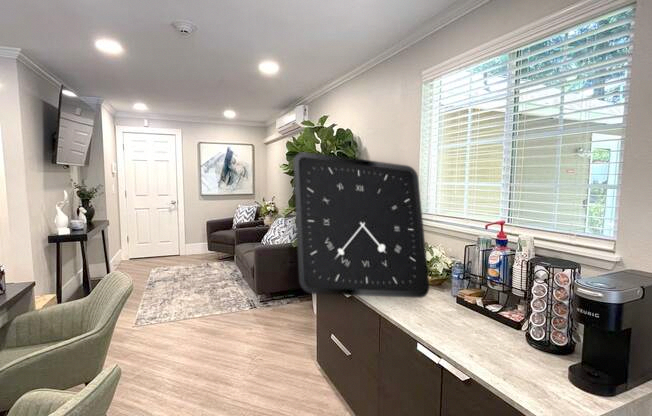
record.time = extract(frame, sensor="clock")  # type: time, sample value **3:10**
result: **4:37**
